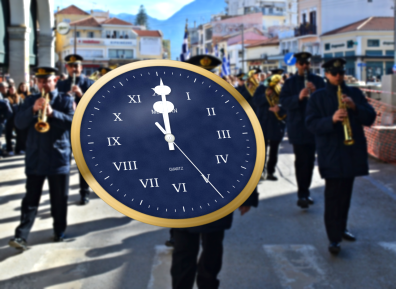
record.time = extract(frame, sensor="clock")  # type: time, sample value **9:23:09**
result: **12:00:25**
